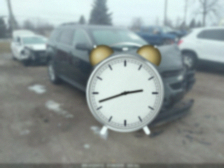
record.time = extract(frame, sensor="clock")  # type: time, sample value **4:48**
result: **2:42**
